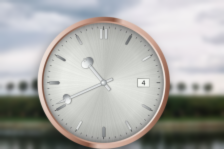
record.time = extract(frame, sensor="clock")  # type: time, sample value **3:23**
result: **10:41**
